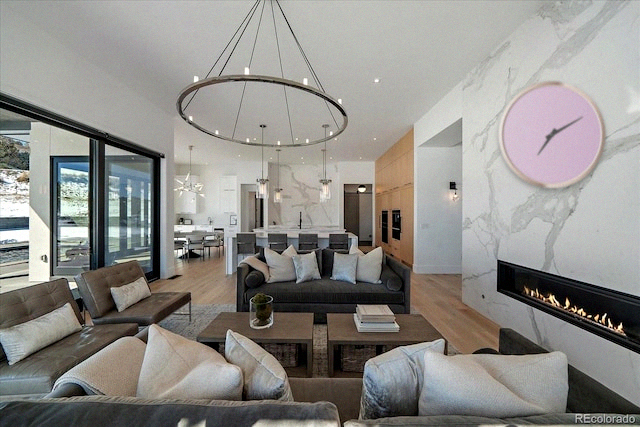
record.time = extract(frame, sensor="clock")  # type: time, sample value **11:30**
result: **7:10**
